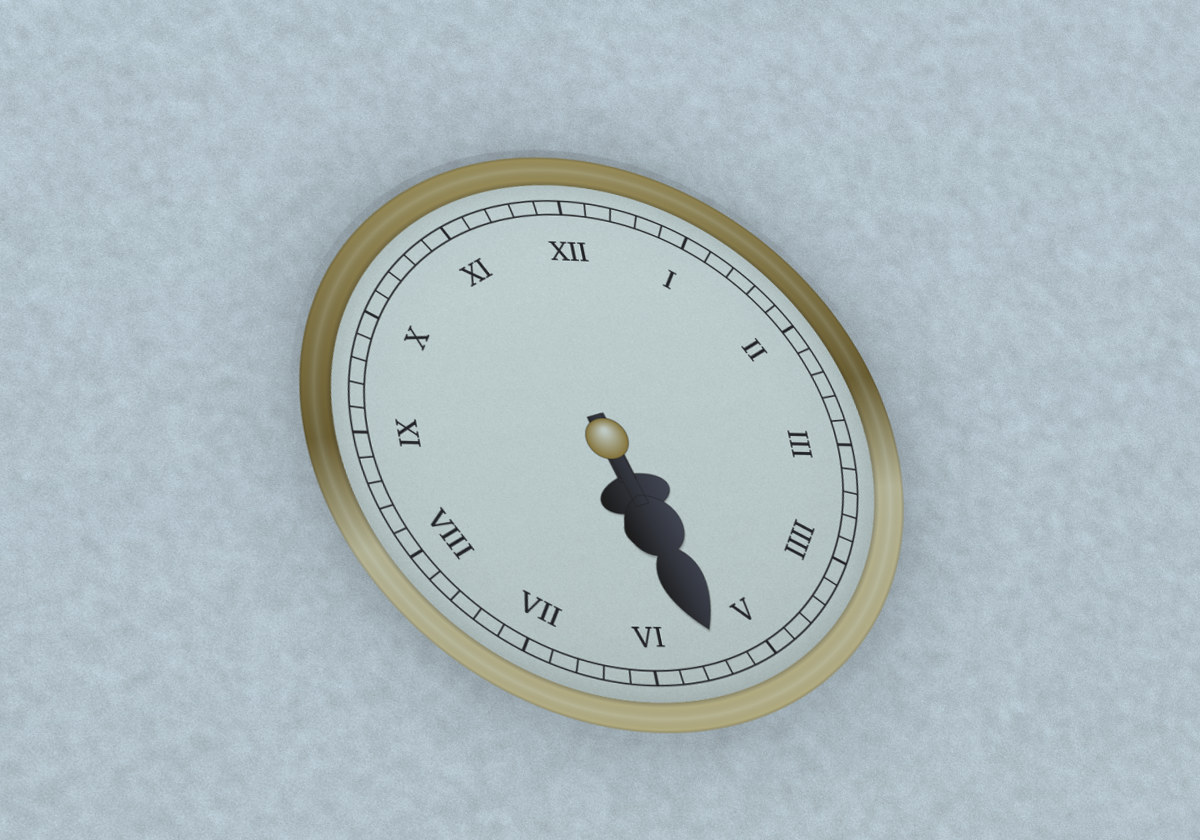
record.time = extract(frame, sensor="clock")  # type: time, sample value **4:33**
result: **5:27**
